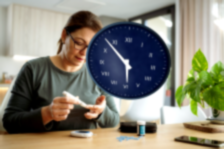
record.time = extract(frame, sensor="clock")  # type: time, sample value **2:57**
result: **5:53**
